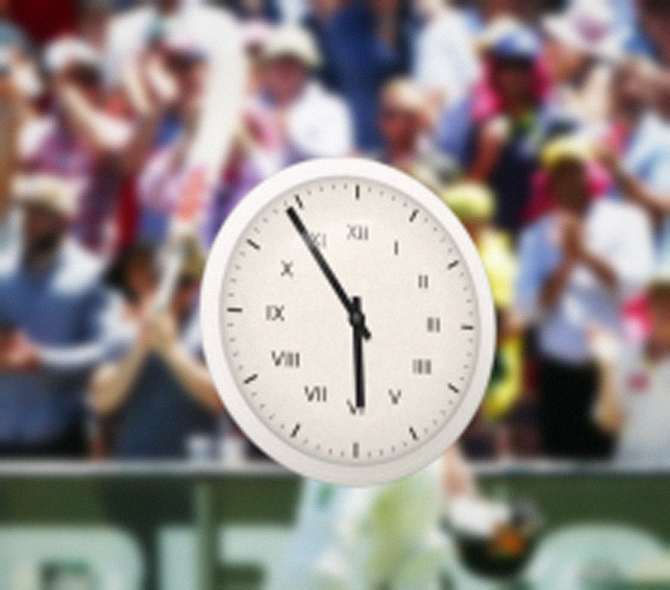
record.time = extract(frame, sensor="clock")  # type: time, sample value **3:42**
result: **5:54**
